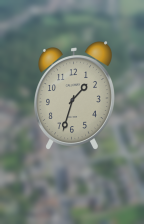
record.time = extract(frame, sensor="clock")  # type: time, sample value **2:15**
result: **1:33**
